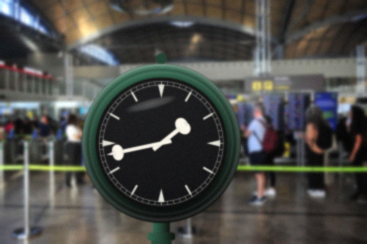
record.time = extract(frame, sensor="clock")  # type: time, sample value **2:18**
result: **1:43**
